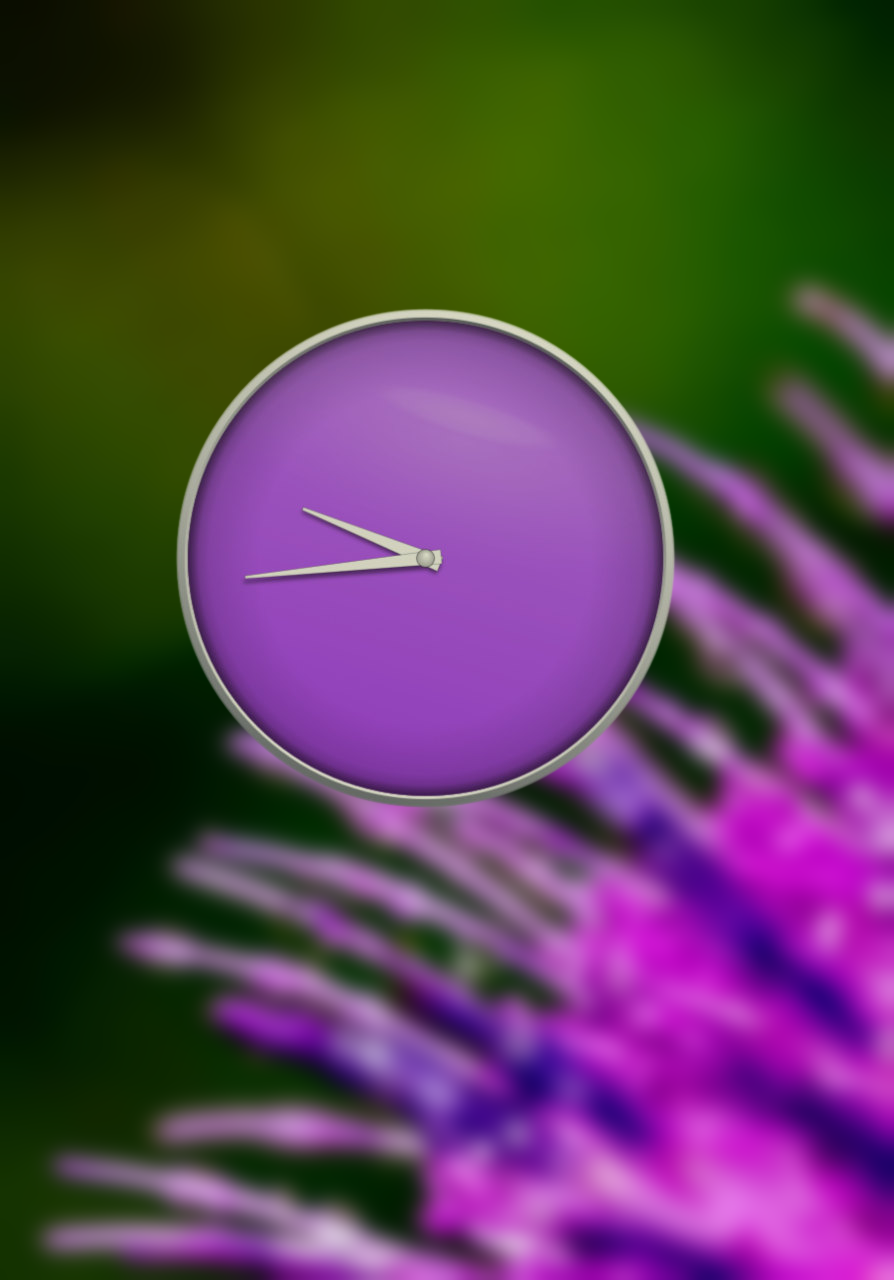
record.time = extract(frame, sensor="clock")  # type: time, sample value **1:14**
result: **9:44**
